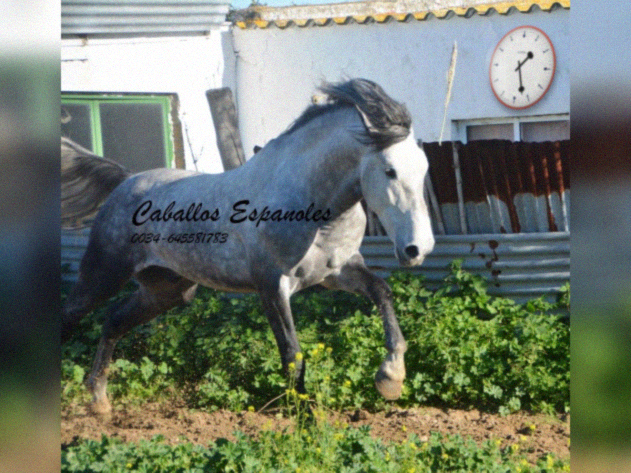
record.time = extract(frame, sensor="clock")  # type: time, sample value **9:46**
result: **1:27**
